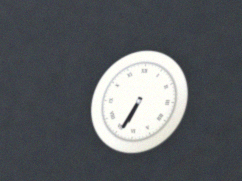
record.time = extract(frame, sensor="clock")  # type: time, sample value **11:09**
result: **6:34**
